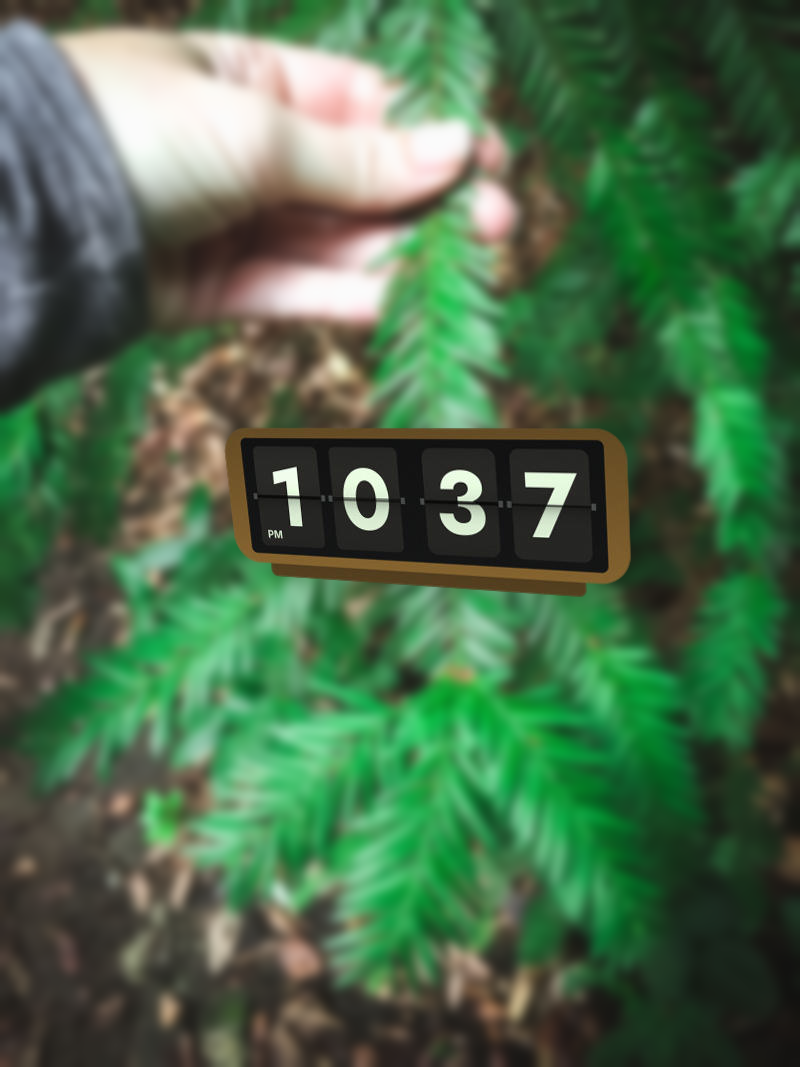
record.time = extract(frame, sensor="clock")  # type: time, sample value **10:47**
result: **10:37**
